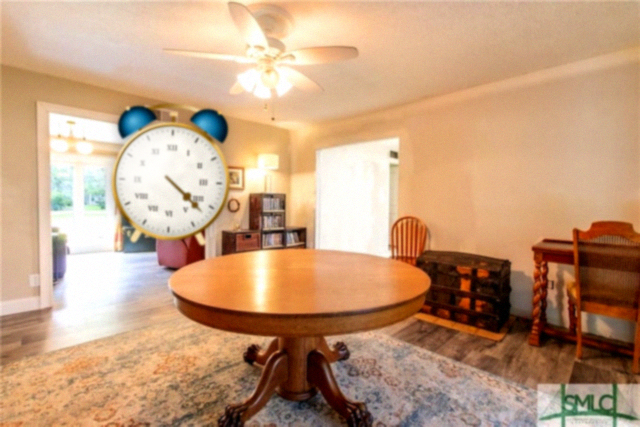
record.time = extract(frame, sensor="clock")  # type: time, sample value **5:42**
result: **4:22**
